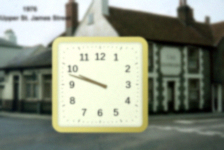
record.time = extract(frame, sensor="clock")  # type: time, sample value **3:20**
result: **9:48**
